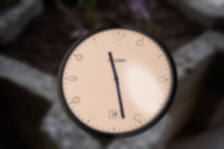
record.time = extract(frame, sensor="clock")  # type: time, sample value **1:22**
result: **11:28**
